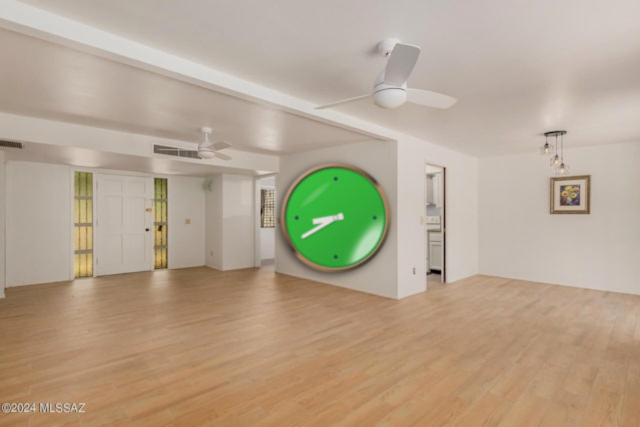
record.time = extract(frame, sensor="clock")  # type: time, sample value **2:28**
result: **8:40**
